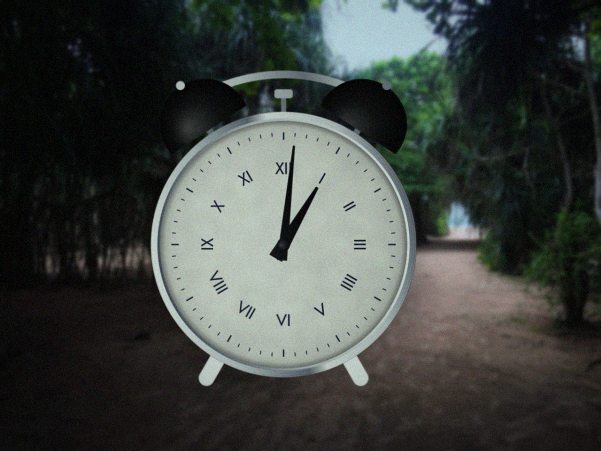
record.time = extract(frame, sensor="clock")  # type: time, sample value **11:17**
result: **1:01**
